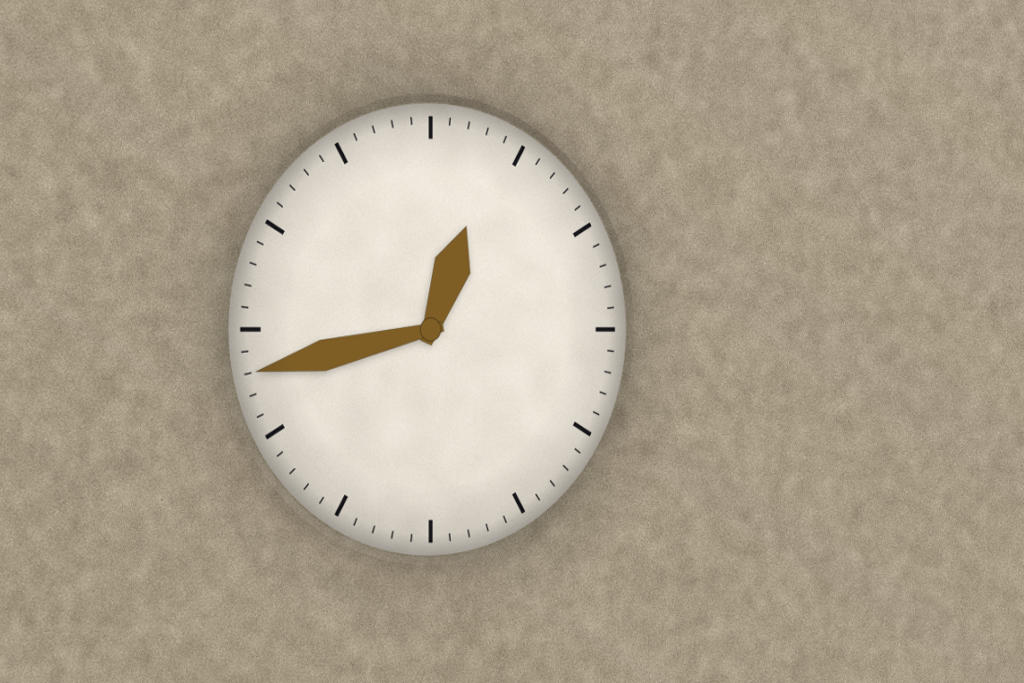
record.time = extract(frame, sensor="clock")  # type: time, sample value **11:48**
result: **12:43**
